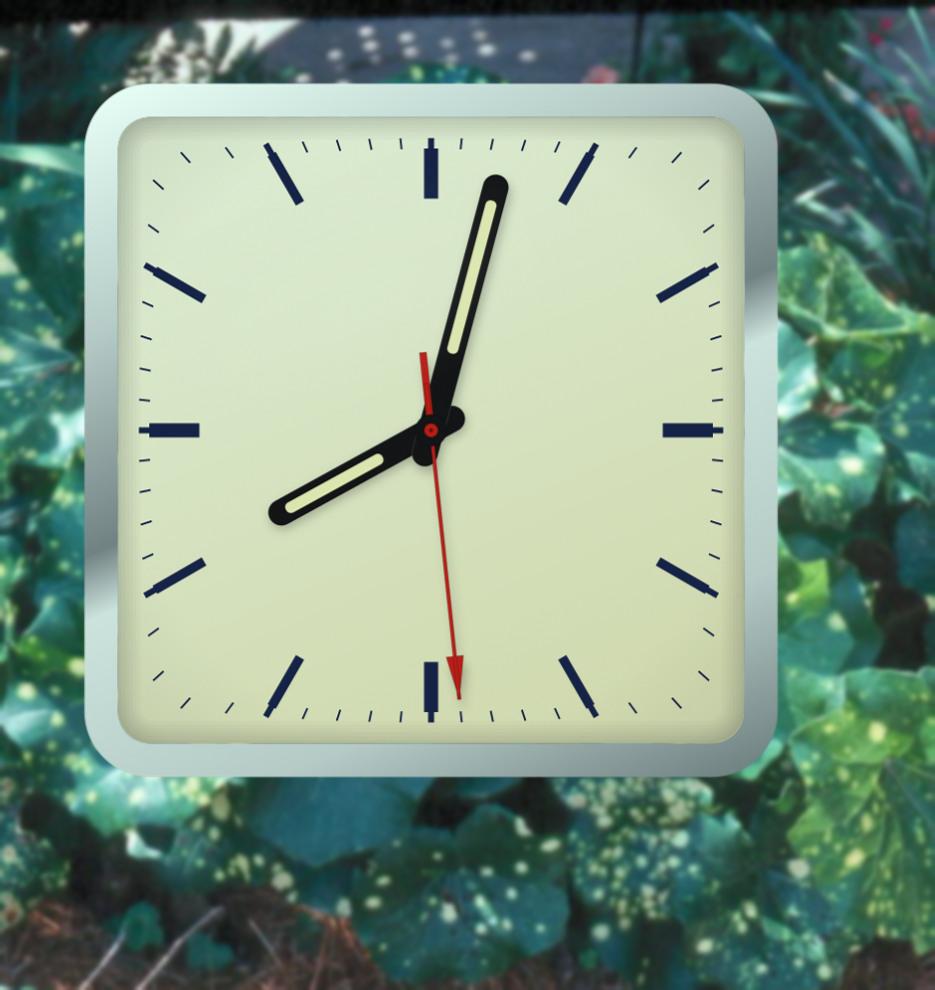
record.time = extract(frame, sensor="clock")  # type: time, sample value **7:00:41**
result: **8:02:29**
